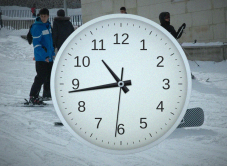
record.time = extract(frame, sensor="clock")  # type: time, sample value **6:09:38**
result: **10:43:31**
